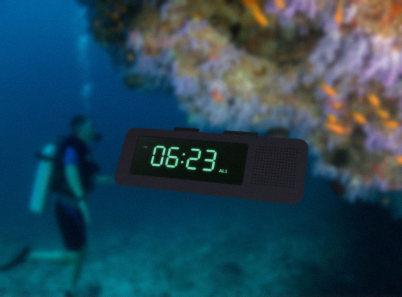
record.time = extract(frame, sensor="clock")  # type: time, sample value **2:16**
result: **6:23**
